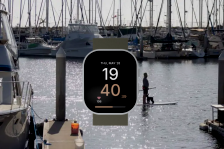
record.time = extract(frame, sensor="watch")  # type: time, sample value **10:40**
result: **19:40**
